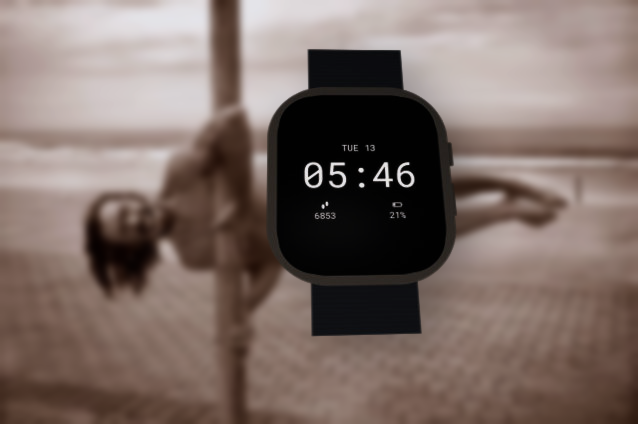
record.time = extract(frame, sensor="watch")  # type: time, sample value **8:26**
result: **5:46**
